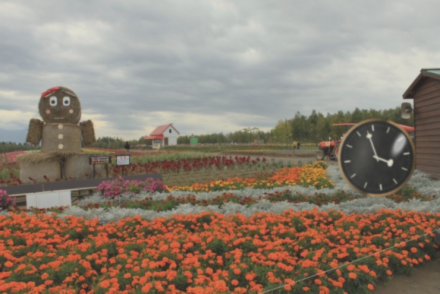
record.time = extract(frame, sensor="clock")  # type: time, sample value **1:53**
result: **3:58**
